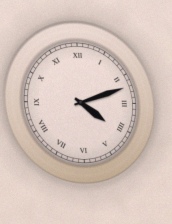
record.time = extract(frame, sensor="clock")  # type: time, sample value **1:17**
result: **4:12**
